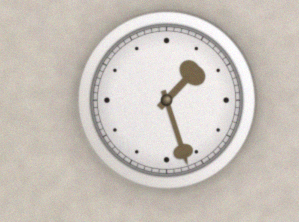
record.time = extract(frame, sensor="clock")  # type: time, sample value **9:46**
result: **1:27**
